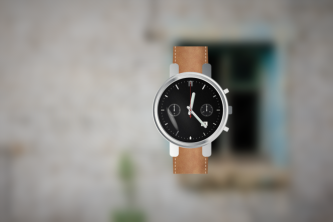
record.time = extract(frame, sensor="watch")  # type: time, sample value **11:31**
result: **12:23**
